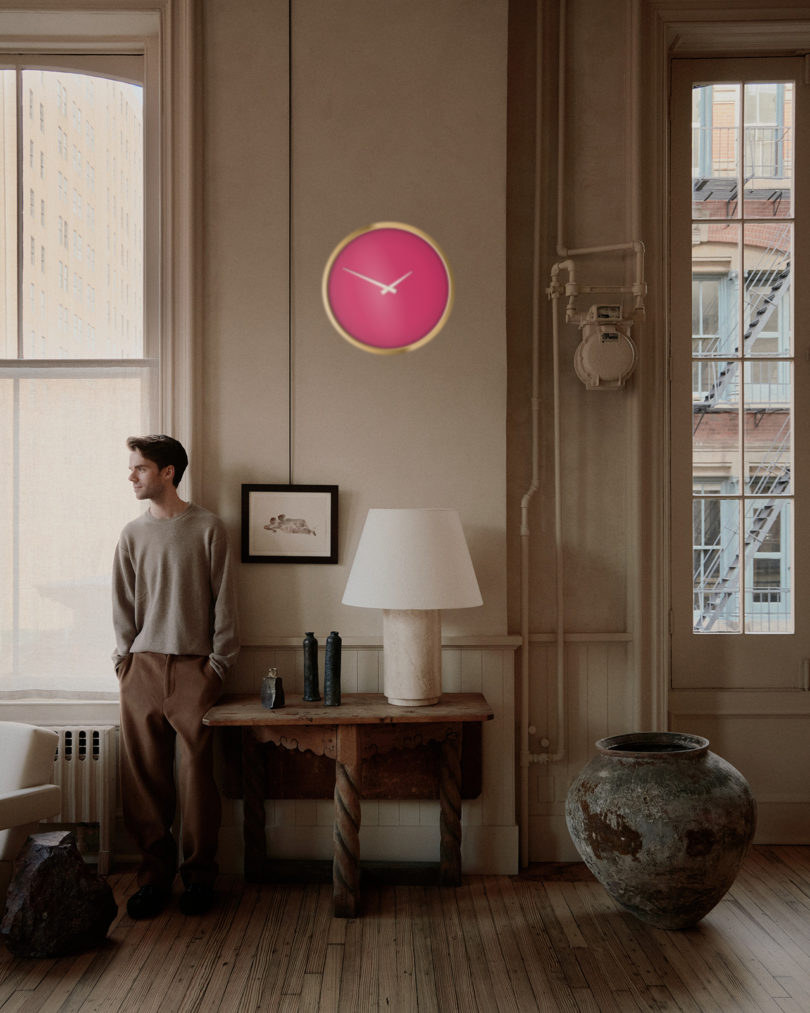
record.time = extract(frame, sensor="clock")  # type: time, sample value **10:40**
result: **1:49**
